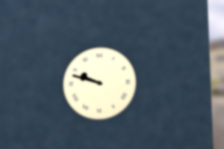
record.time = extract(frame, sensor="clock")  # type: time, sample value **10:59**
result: **9:48**
